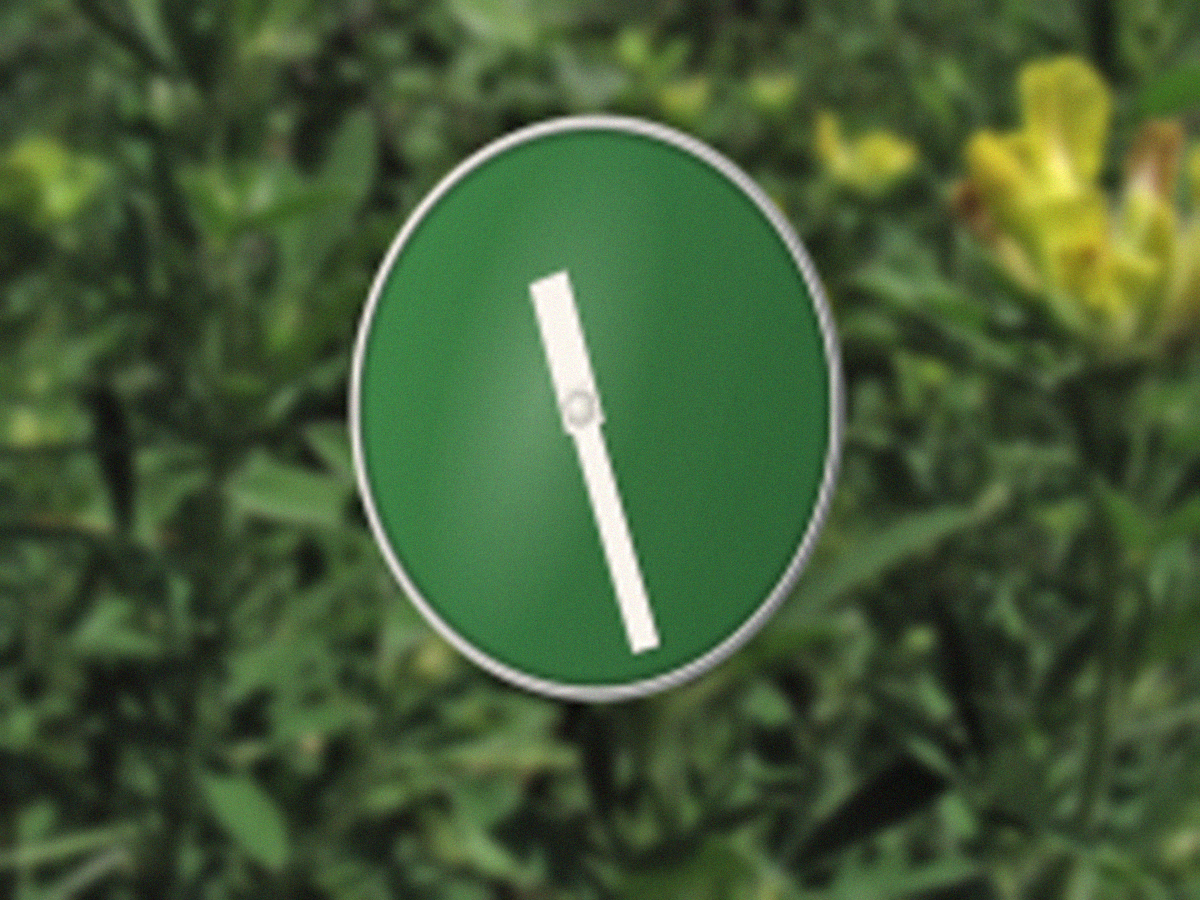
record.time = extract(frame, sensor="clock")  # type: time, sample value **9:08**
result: **11:27**
